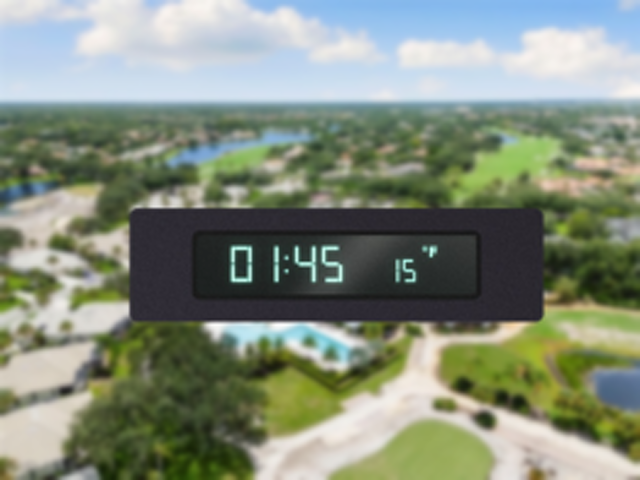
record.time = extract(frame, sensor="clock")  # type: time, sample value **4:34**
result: **1:45**
